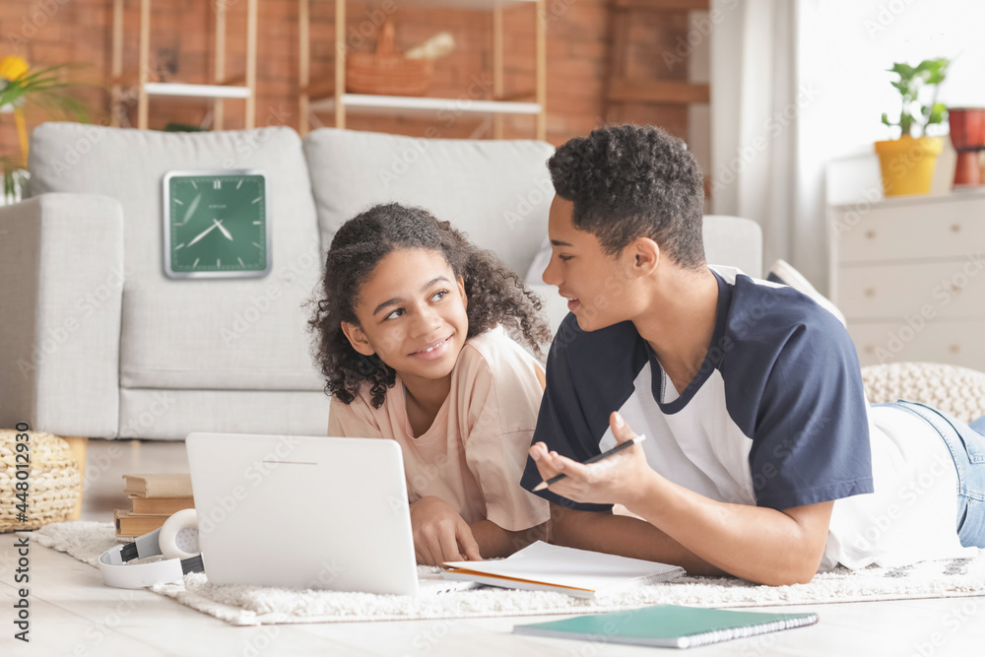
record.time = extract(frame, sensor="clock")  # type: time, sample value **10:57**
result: **4:39**
